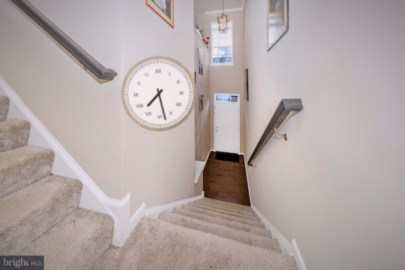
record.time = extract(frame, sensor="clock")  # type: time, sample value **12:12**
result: **7:28**
